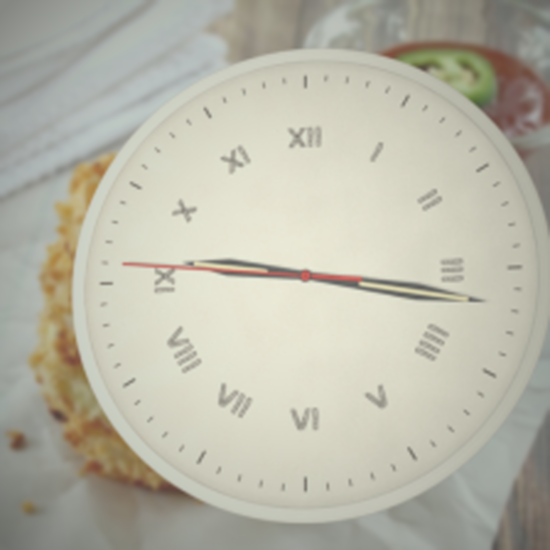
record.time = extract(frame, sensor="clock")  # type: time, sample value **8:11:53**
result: **9:16:46**
